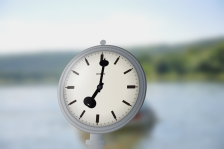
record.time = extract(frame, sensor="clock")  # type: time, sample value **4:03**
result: **7:01**
